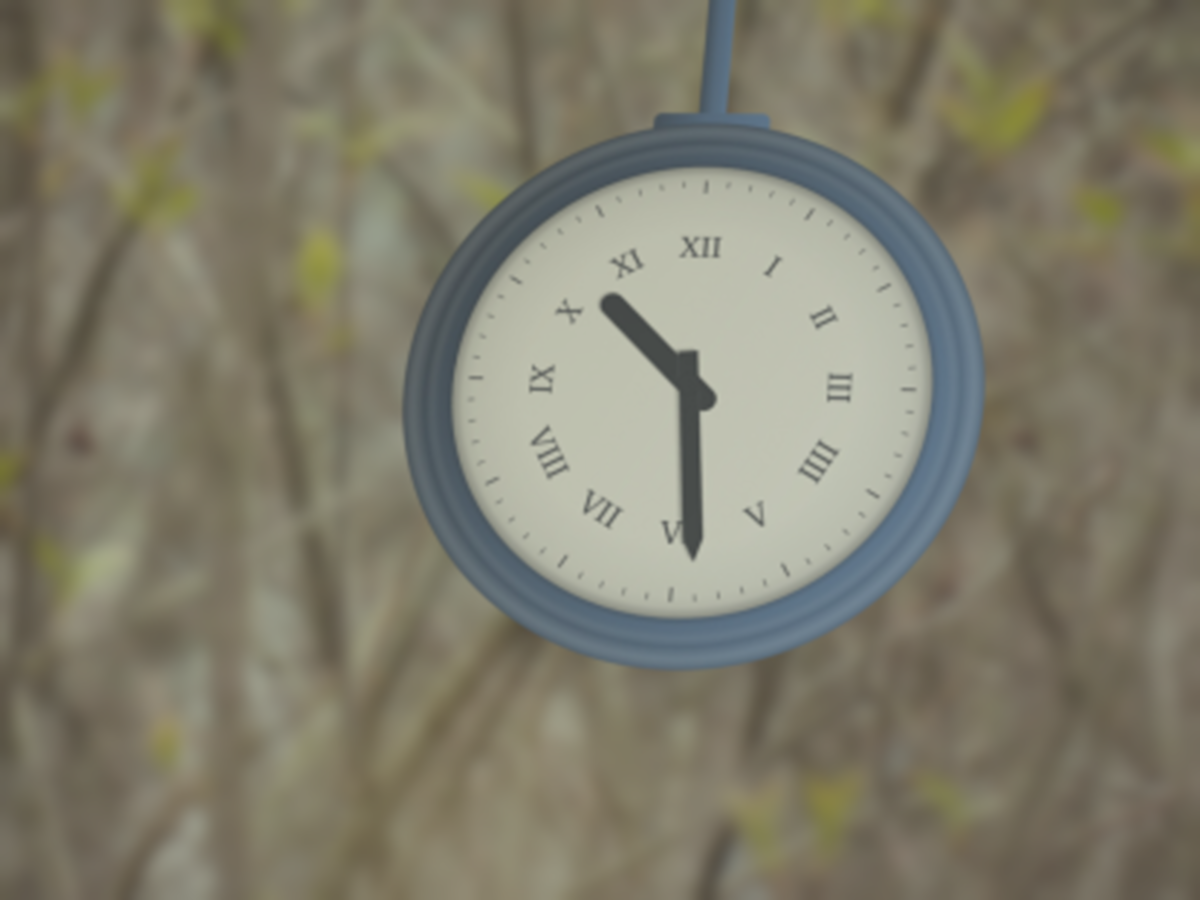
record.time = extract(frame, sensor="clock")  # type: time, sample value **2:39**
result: **10:29**
